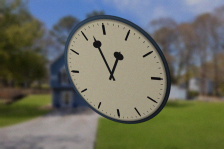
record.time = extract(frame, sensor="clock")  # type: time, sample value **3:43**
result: **12:57**
